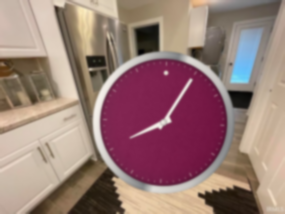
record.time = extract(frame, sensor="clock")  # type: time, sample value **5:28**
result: **8:05**
